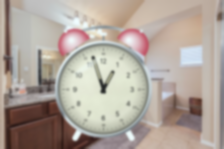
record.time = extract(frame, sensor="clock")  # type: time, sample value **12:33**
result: **12:57**
